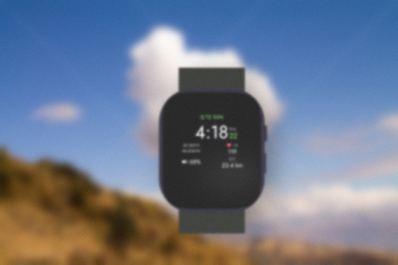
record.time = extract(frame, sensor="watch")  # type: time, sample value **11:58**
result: **4:18**
